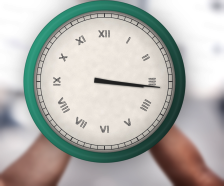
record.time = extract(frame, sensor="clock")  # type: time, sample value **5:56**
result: **3:16**
